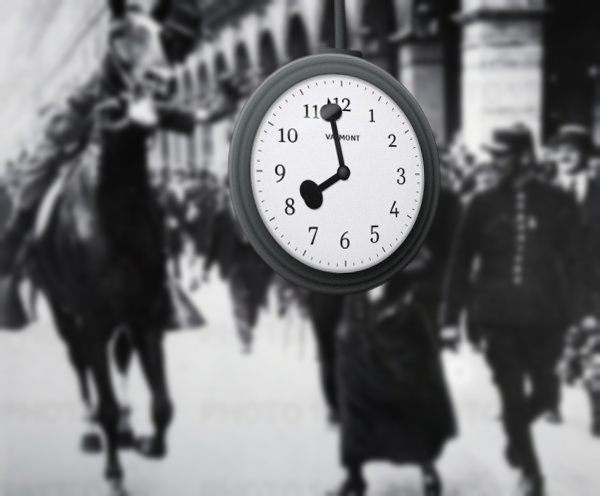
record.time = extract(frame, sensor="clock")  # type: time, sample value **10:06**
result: **7:58**
